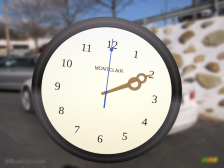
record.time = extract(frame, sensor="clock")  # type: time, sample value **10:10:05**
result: **2:10:00**
